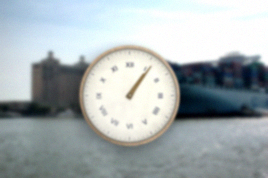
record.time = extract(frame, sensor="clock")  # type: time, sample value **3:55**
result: **1:06**
